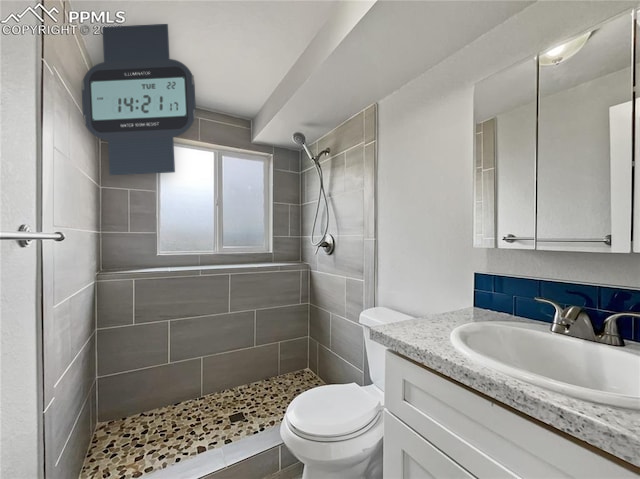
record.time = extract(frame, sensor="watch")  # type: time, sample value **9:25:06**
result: **14:21:17**
